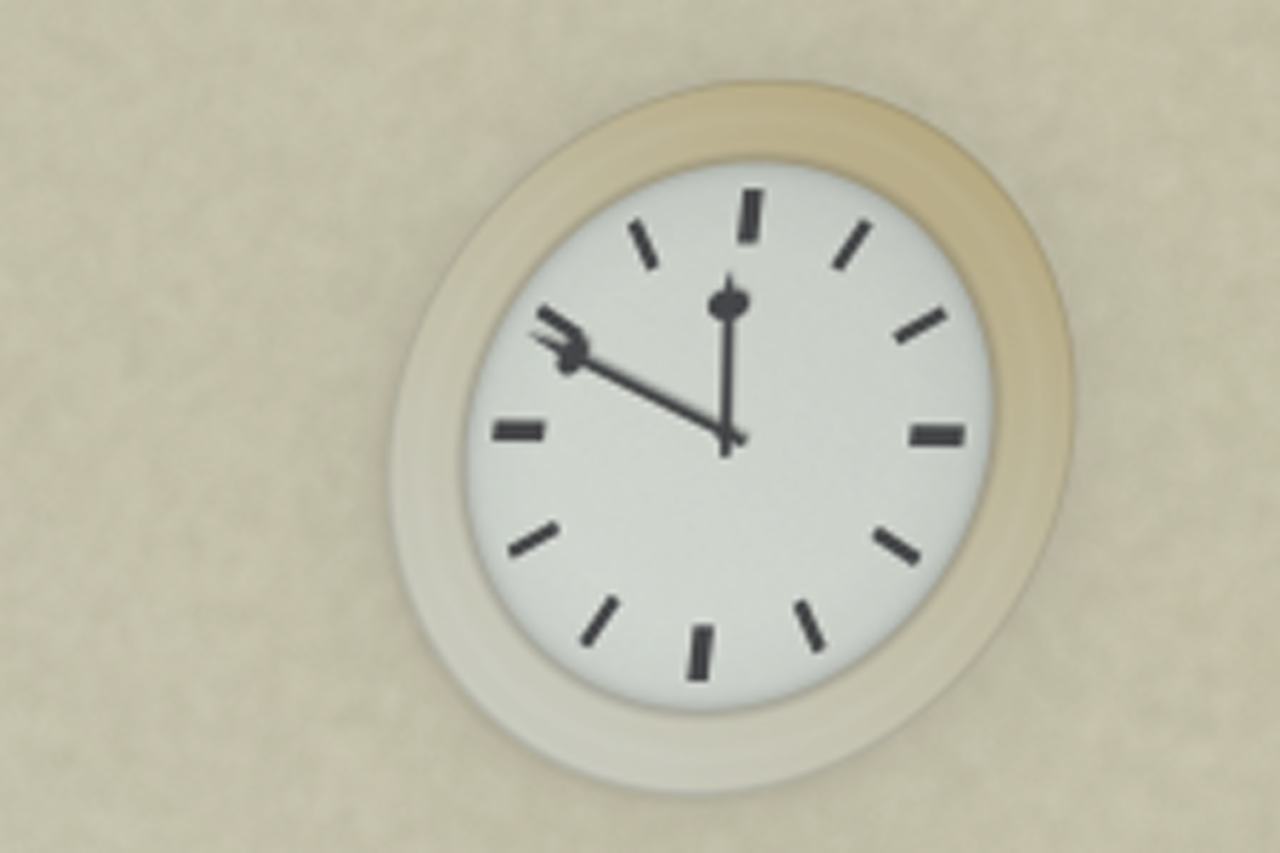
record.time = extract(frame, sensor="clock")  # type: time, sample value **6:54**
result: **11:49**
